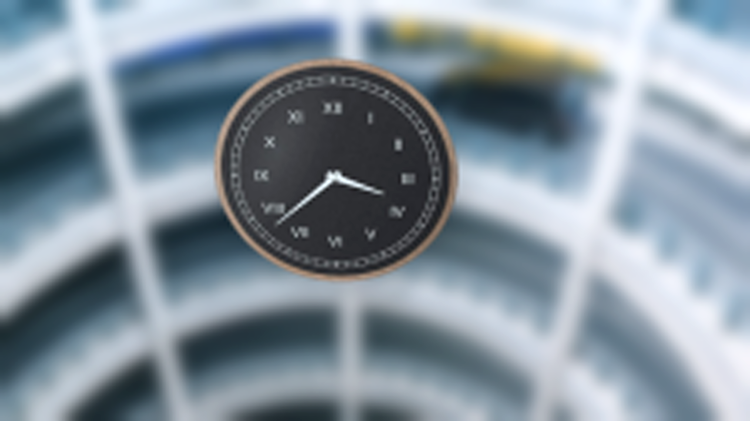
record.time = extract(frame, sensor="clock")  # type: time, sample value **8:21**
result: **3:38**
